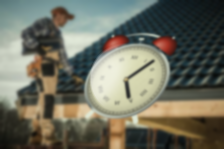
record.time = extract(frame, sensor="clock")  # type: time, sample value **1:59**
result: **5:07**
